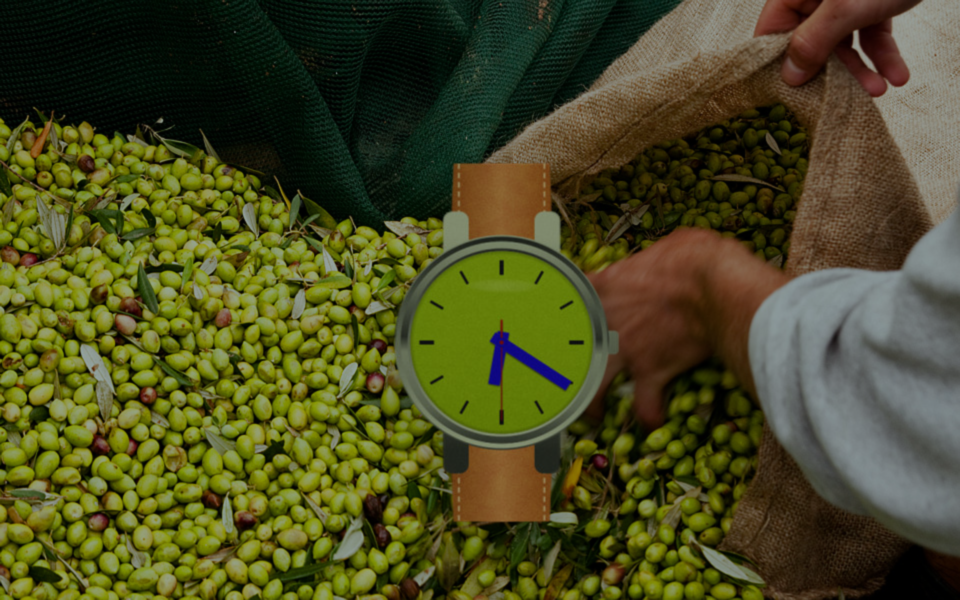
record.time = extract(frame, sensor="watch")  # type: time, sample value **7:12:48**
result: **6:20:30**
